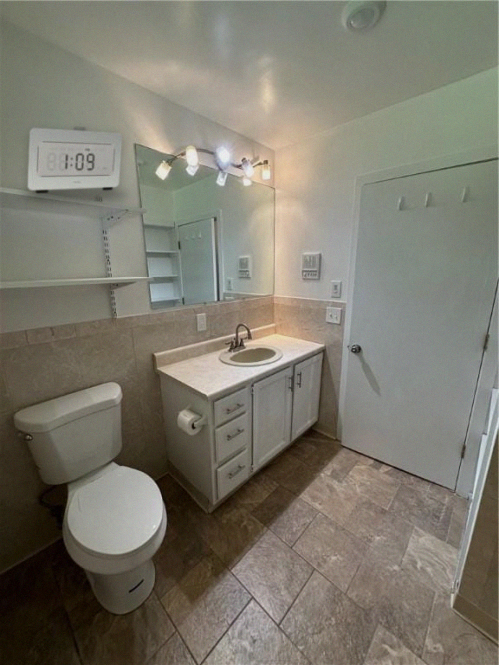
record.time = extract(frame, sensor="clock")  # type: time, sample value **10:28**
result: **1:09**
